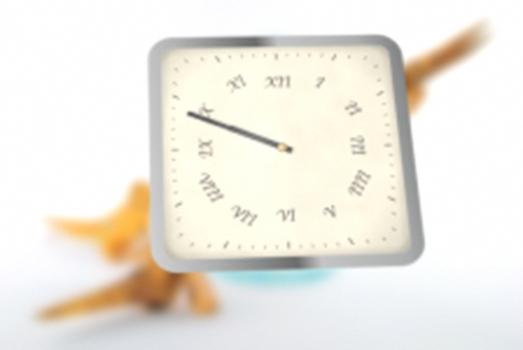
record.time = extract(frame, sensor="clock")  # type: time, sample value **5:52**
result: **9:49**
